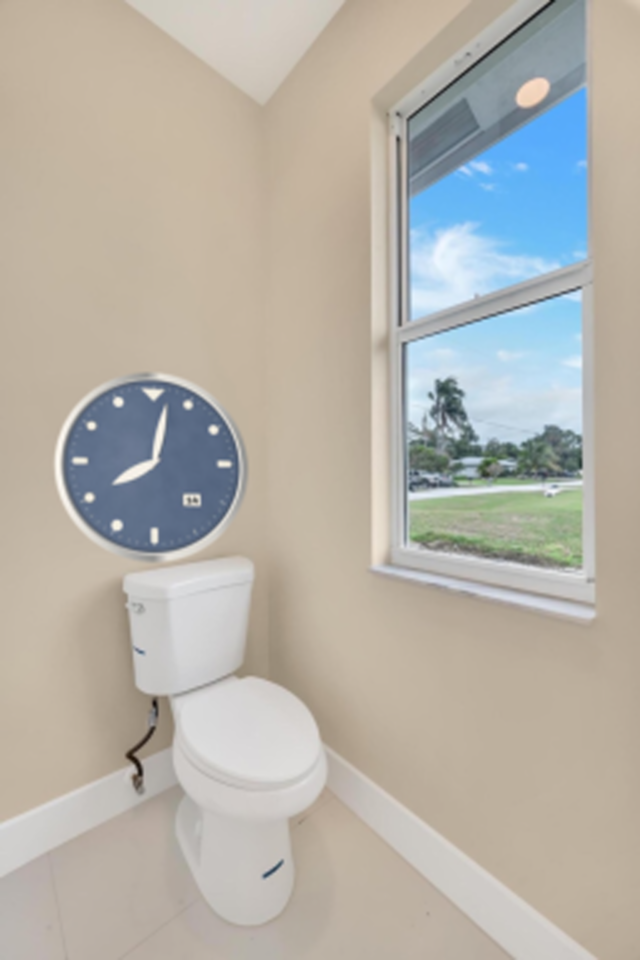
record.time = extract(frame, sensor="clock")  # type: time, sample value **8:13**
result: **8:02**
